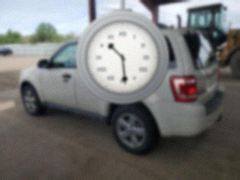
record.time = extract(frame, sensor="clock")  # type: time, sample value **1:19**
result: **10:29**
